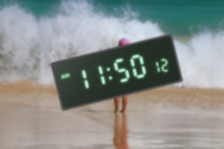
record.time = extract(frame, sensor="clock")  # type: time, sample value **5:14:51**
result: **11:50:12**
